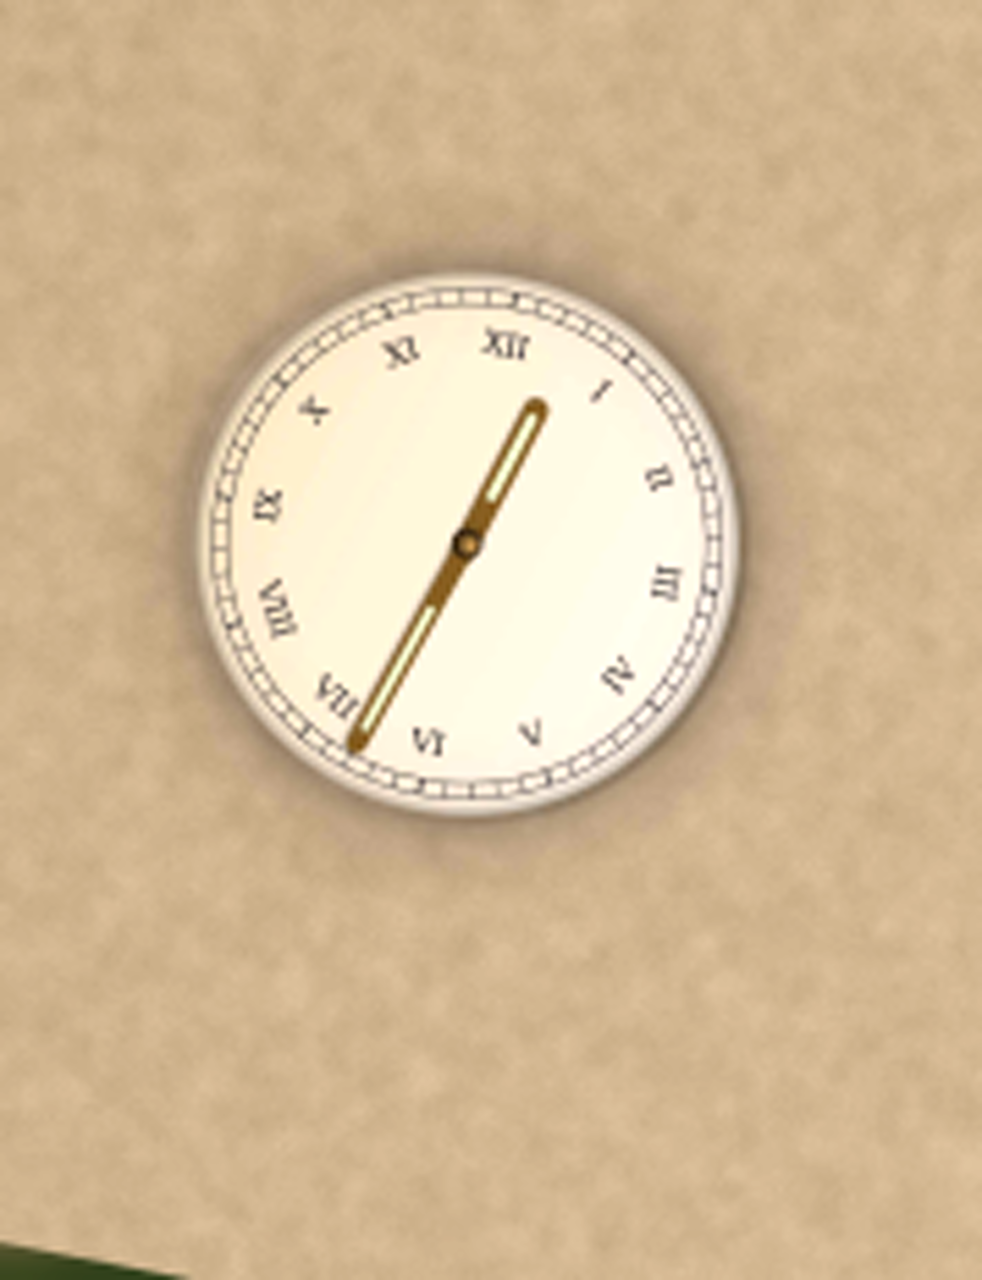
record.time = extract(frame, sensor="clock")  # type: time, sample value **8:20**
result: **12:33**
